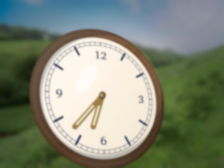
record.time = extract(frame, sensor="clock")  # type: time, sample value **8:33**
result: **6:37**
